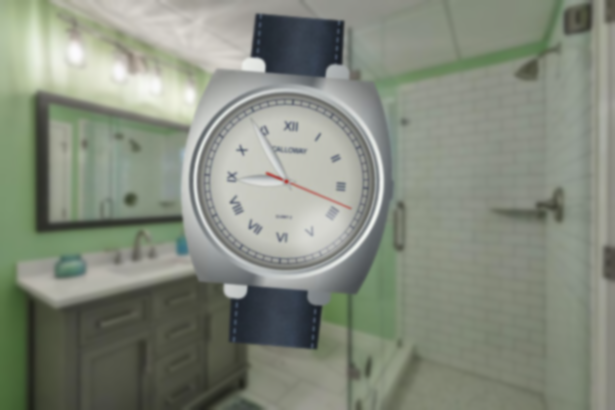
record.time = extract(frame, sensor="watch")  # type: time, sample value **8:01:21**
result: **8:54:18**
